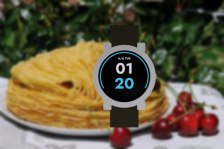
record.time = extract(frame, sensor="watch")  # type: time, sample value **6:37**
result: **1:20**
